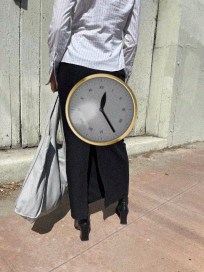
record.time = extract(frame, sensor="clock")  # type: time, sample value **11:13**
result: **12:25**
